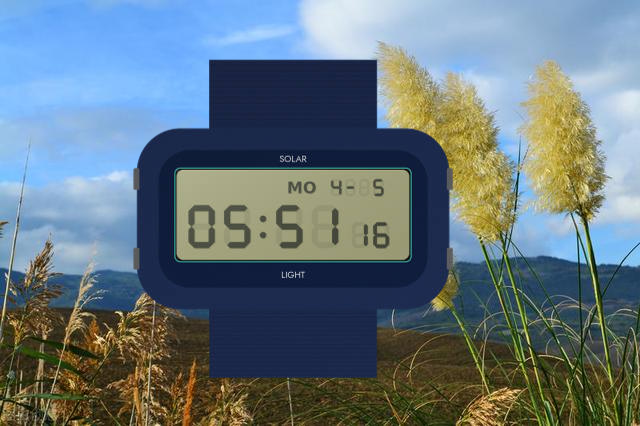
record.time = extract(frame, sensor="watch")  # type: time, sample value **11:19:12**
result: **5:51:16**
